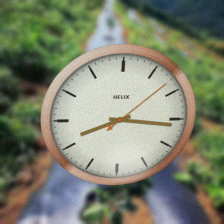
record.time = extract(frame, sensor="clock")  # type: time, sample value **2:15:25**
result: **8:16:08**
